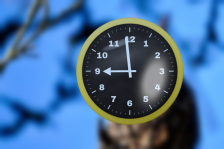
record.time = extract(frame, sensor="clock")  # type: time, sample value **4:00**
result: **8:59**
